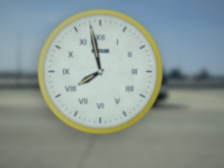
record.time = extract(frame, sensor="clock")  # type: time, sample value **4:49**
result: **7:58**
